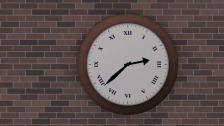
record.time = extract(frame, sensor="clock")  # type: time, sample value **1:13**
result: **2:38**
